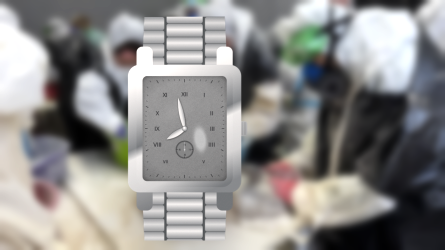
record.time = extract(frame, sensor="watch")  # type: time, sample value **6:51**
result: **7:58**
